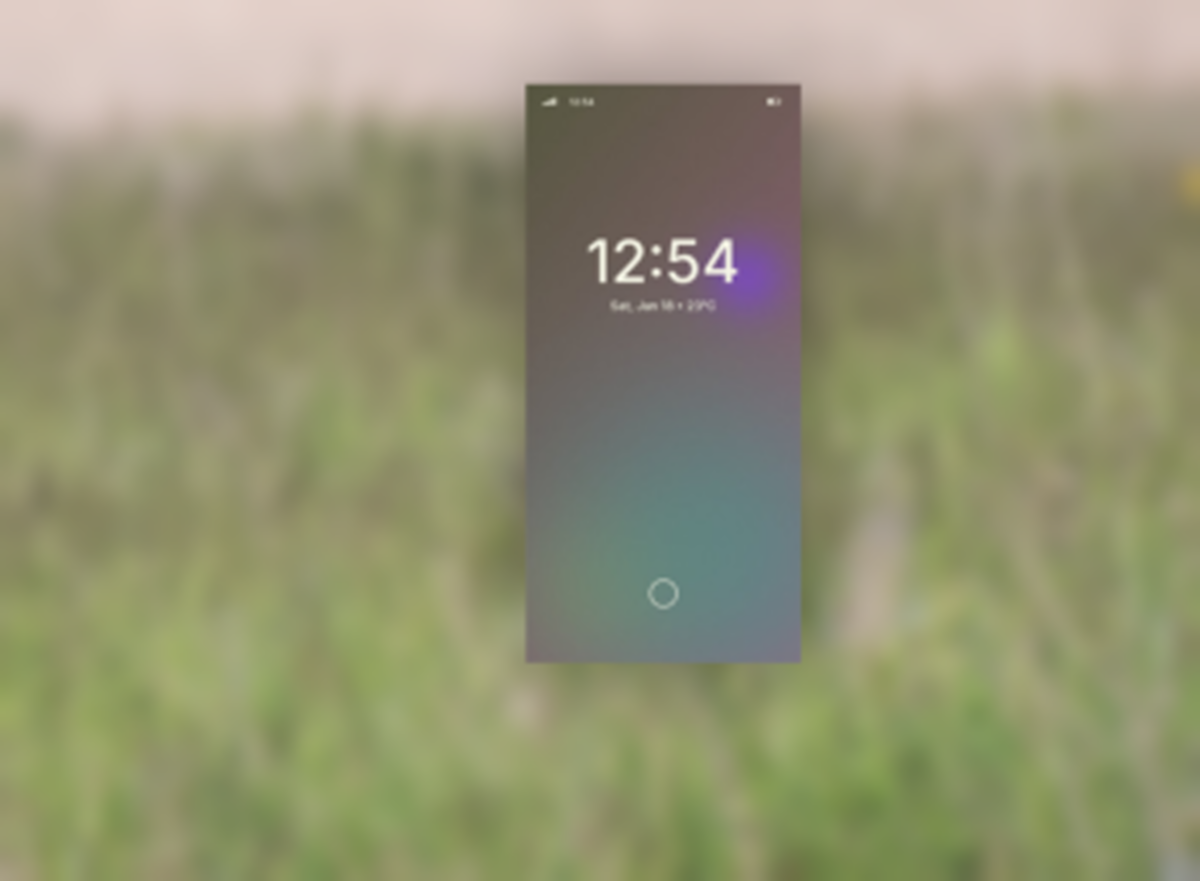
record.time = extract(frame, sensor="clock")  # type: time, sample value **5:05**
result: **12:54**
